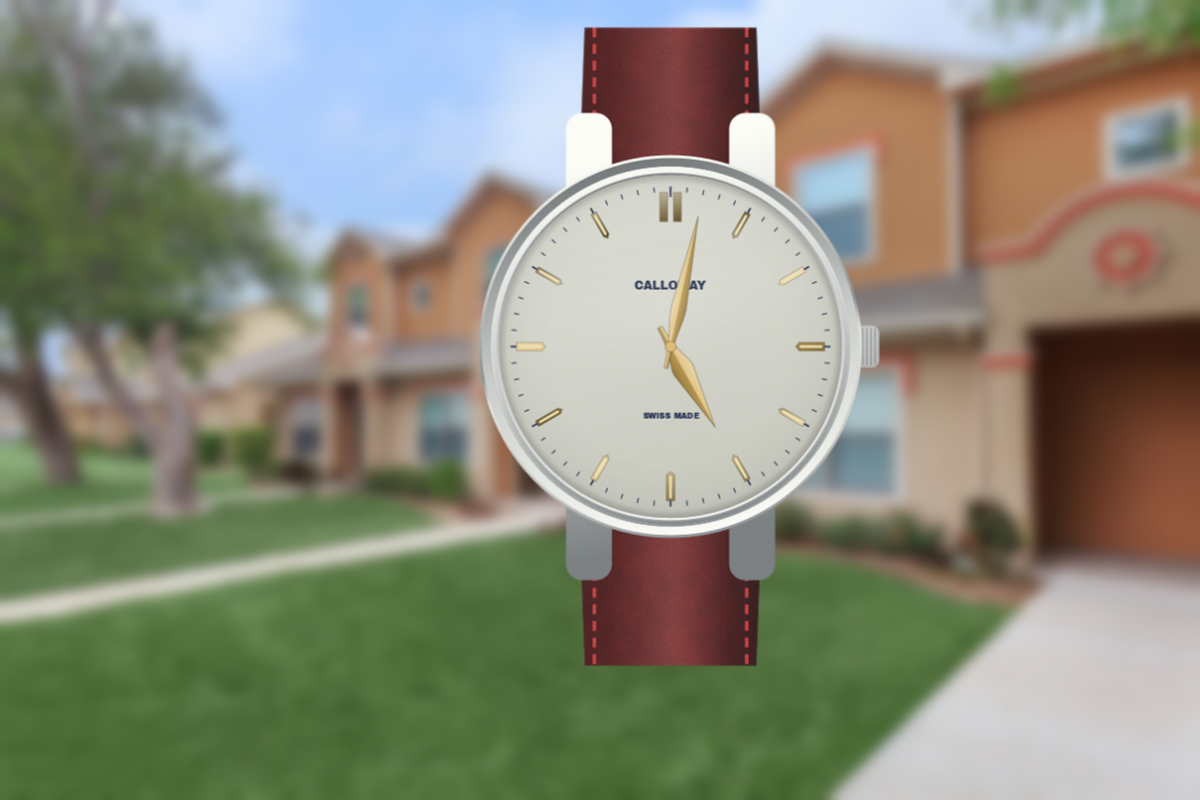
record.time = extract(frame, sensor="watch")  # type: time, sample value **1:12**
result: **5:02**
